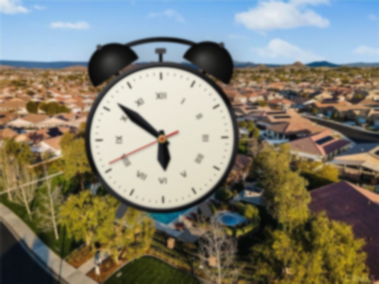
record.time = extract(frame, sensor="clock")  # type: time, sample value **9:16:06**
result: **5:51:41**
